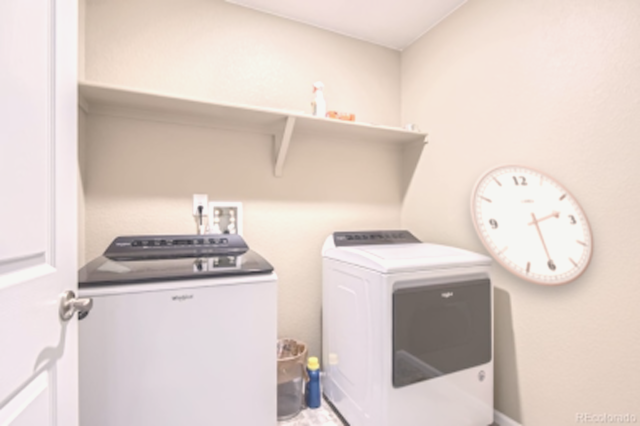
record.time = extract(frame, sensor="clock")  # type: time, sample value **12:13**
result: **2:30**
